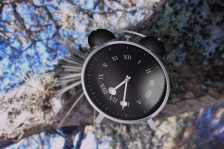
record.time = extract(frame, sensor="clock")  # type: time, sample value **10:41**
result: **7:31**
